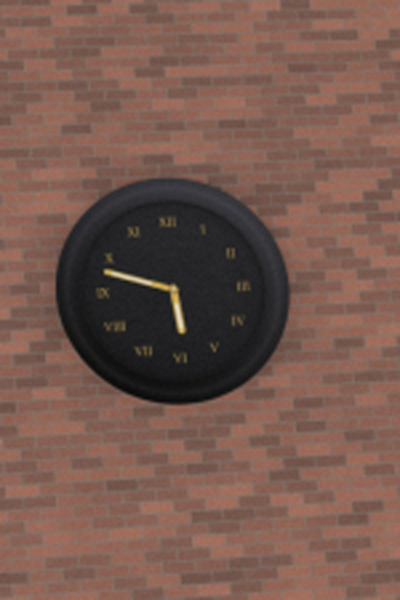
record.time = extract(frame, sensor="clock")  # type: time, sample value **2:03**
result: **5:48**
